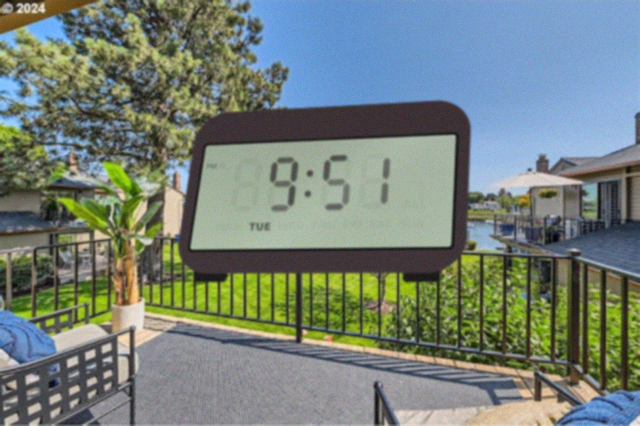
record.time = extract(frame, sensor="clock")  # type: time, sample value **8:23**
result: **9:51**
